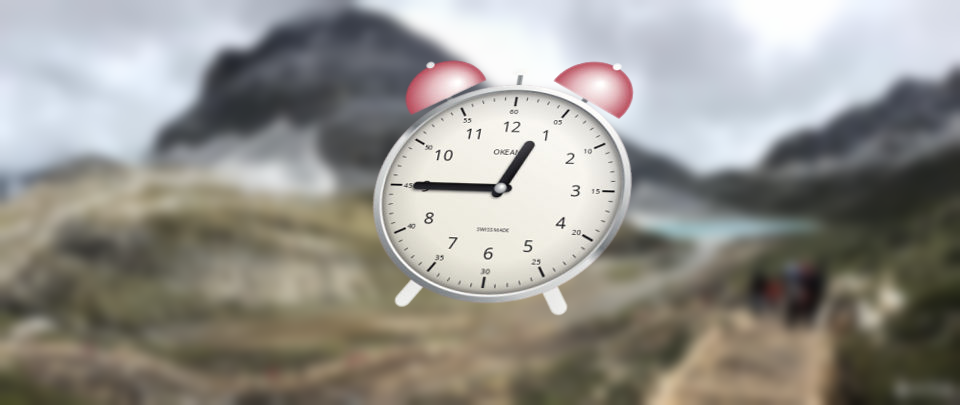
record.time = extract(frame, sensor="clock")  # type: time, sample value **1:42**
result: **12:45**
